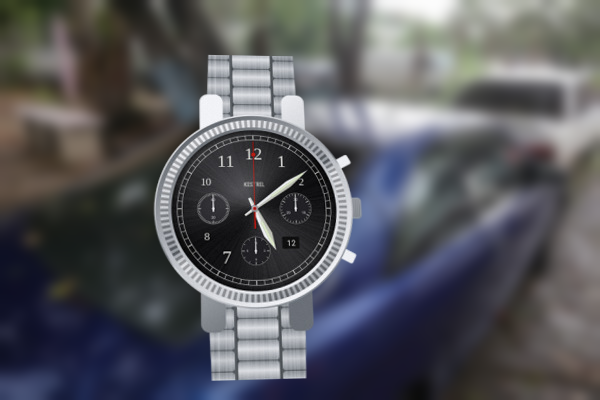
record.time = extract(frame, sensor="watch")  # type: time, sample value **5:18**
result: **5:09**
